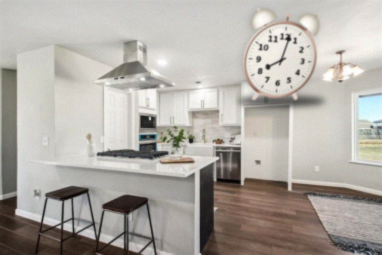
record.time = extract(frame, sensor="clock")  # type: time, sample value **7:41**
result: **8:02**
